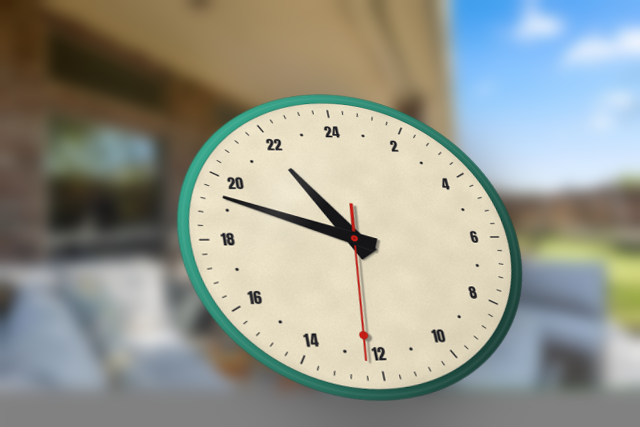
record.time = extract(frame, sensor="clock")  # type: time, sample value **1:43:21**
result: **21:48:31**
